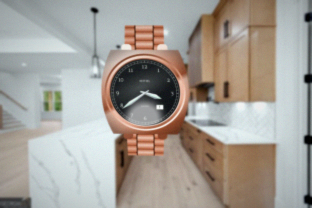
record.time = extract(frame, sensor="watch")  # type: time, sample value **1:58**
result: **3:39**
